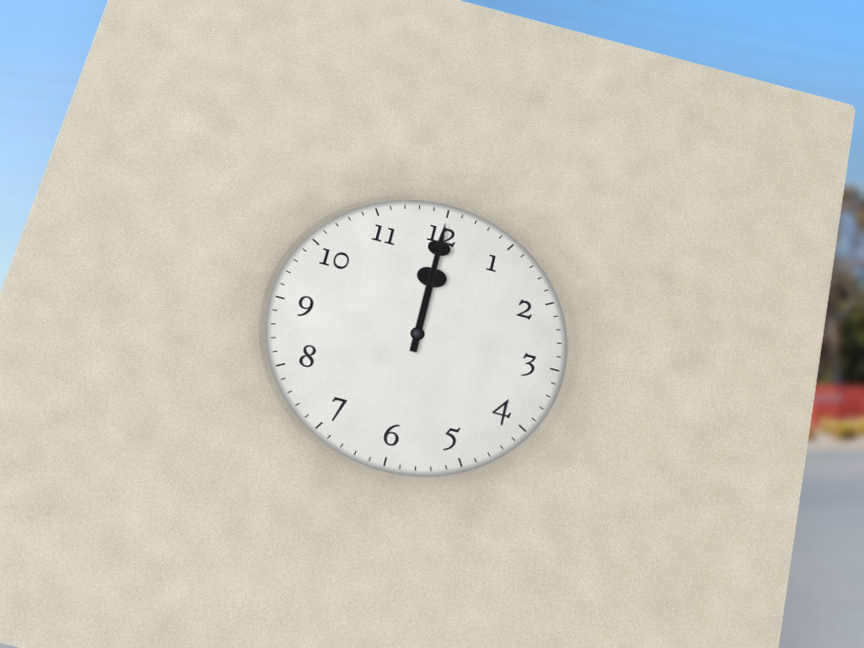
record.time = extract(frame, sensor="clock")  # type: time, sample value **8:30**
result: **12:00**
